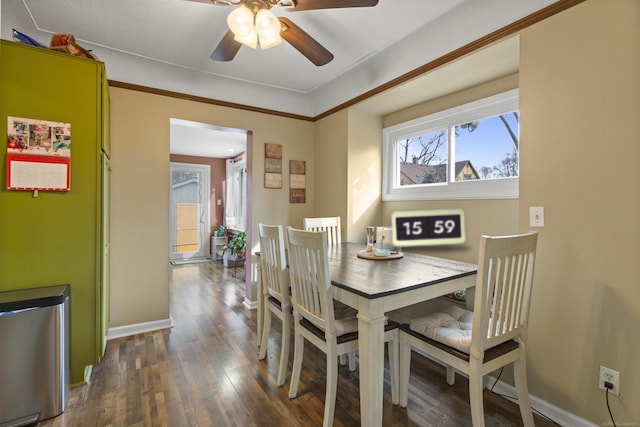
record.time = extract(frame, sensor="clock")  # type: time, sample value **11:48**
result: **15:59**
